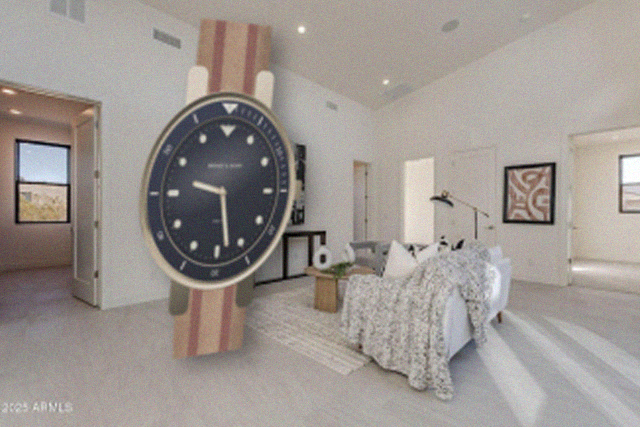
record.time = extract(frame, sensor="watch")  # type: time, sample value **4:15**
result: **9:28**
